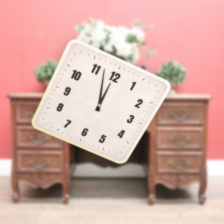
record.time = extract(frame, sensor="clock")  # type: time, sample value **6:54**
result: **11:57**
